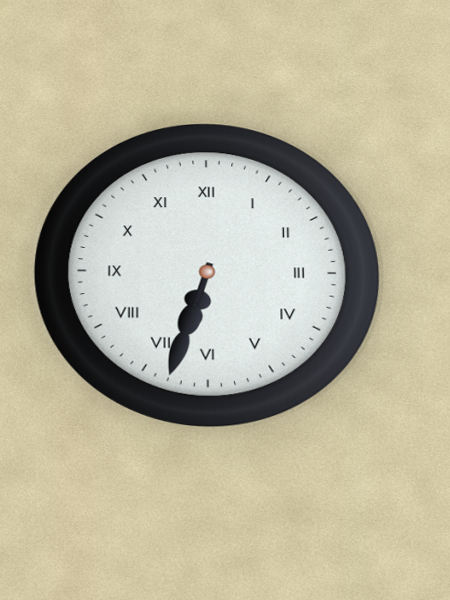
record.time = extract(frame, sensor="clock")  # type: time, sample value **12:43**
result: **6:33**
